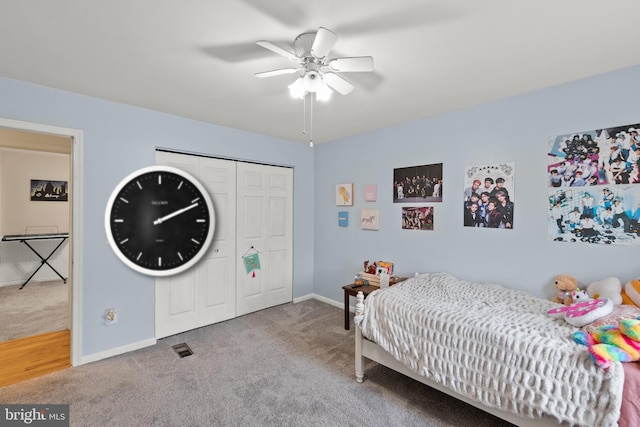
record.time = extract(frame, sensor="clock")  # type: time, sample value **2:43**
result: **2:11**
